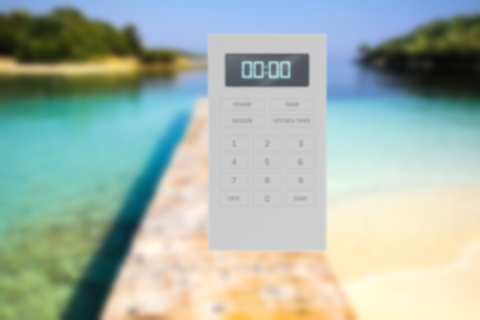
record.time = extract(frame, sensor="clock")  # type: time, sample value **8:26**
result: **0:00**
